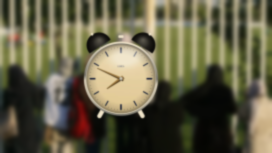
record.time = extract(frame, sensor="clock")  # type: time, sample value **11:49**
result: **7:49**
